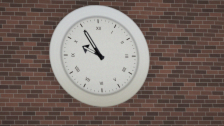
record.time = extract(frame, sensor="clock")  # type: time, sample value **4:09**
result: **9:55**
